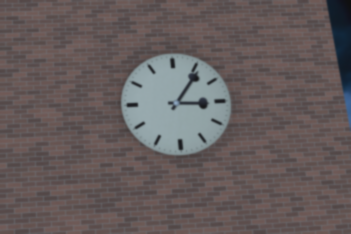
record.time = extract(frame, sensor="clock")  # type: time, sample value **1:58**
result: **3:06**
